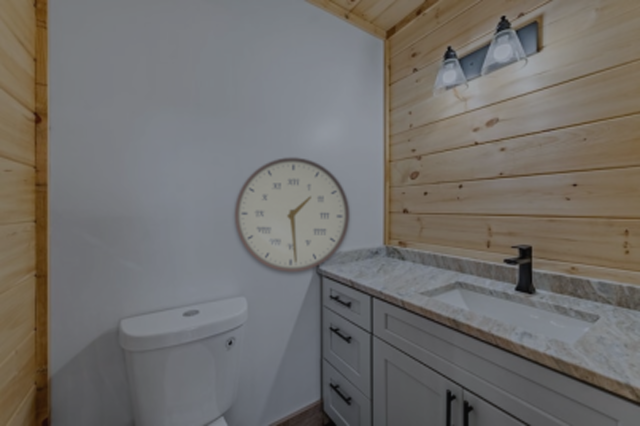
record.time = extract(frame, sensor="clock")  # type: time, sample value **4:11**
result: **1:29**
